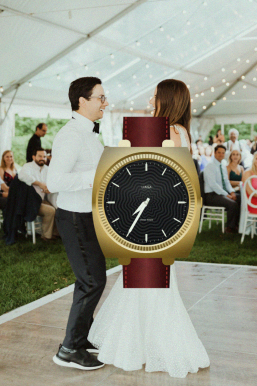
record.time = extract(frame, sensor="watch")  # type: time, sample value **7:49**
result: **7:35**
